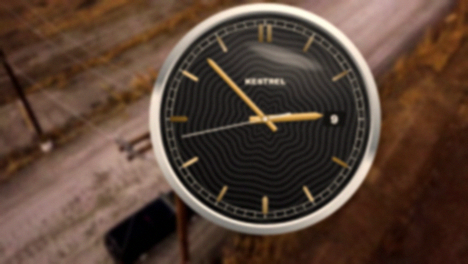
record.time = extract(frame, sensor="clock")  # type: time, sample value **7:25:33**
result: **2:52:43**
